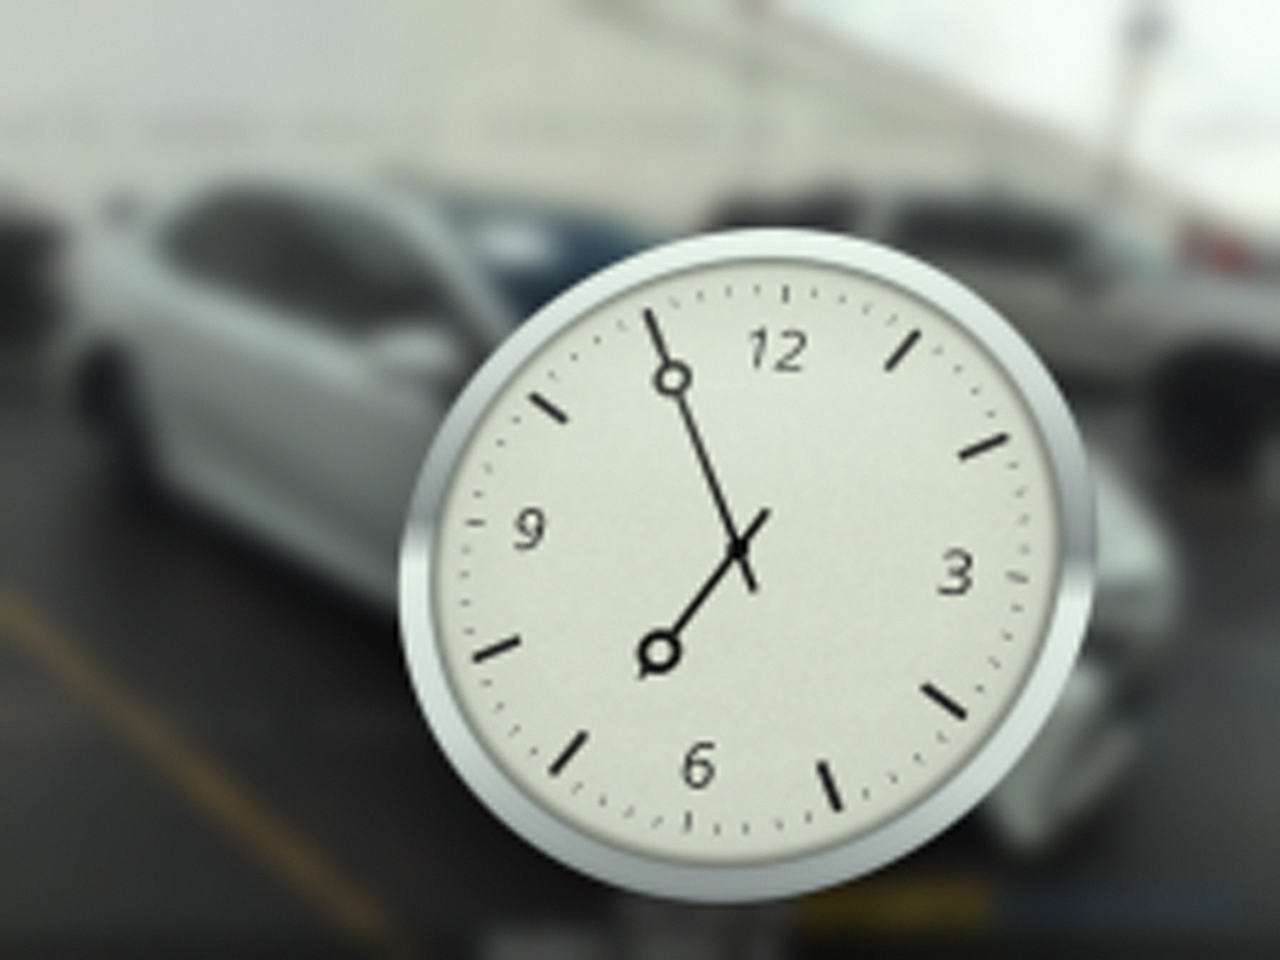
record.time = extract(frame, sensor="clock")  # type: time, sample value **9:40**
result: **6:55**
